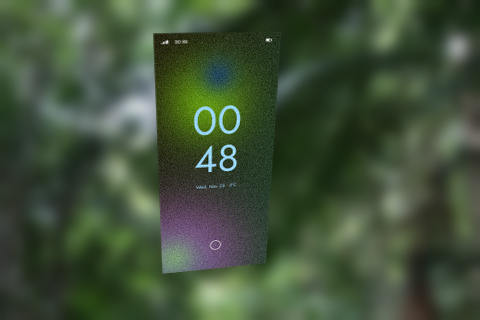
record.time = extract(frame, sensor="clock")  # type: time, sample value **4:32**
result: **0:48**
